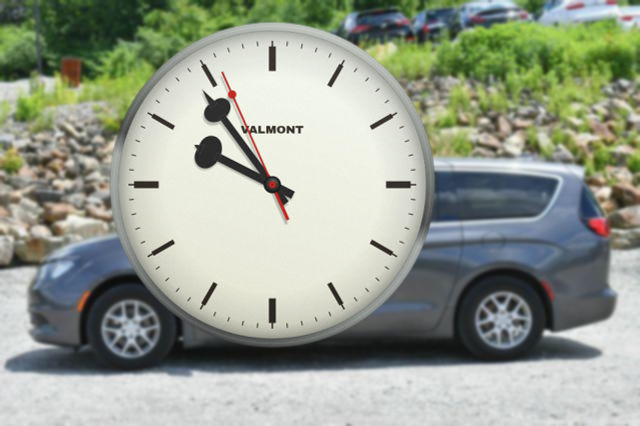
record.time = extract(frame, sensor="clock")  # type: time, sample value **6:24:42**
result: **9:53:56**
